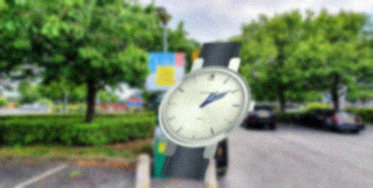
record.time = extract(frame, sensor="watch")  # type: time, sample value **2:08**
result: **1:09**
